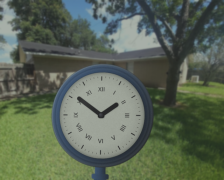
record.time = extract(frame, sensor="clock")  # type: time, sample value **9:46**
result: **1:51**
